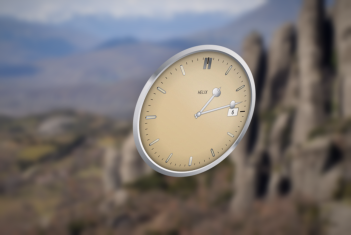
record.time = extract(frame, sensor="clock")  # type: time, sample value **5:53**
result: **1:13**
